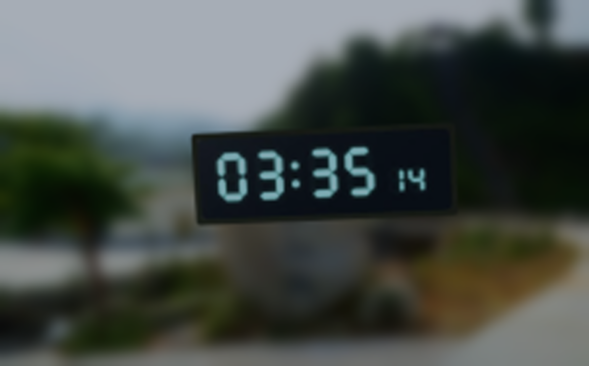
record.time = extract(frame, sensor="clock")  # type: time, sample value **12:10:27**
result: **3:35:14**
